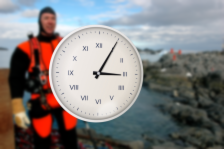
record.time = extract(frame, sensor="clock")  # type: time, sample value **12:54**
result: **3:05**
